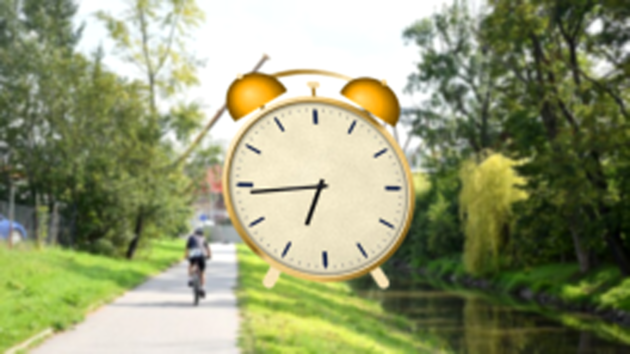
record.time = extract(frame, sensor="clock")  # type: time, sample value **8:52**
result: **6:44**
